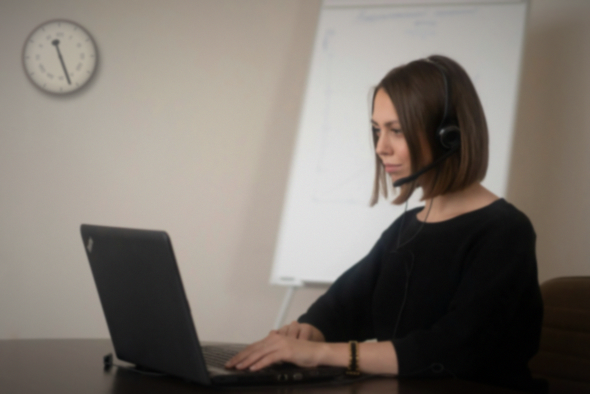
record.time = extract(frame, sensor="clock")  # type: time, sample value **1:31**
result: **11:27**
